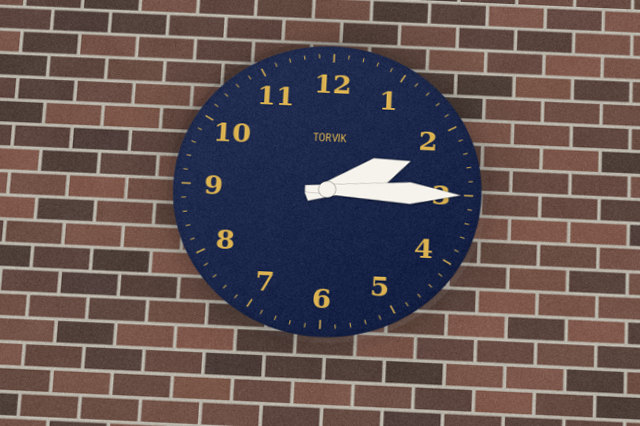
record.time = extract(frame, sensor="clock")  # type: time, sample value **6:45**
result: **2:15**
